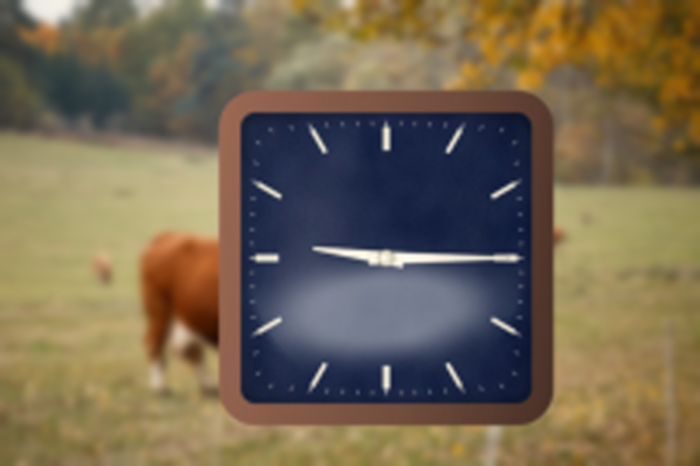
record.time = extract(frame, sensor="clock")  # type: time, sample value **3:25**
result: **9:15**
